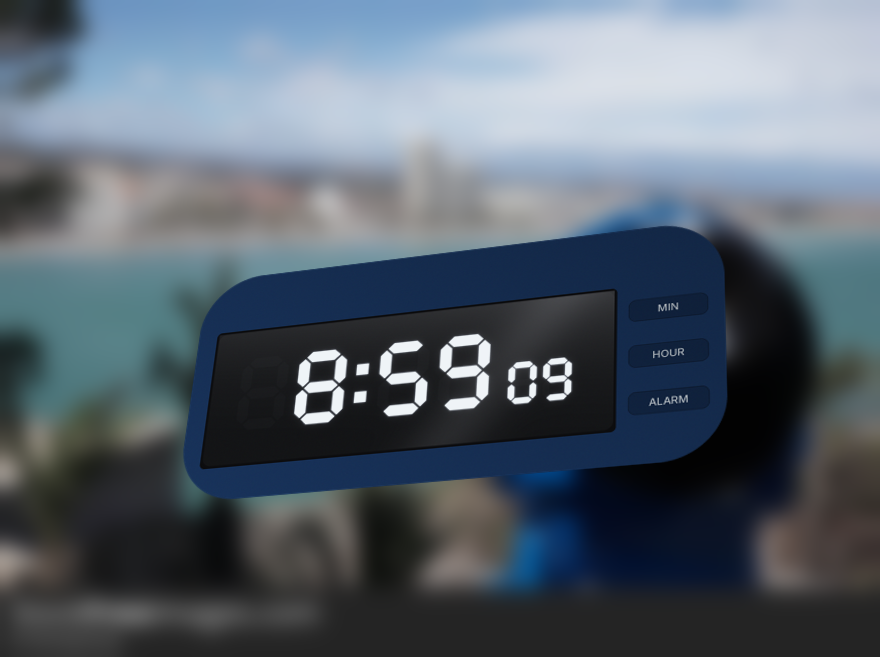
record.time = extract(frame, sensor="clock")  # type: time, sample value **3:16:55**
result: **8:59:09**
